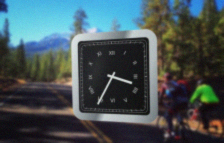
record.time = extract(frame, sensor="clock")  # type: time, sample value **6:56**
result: **3:35**
